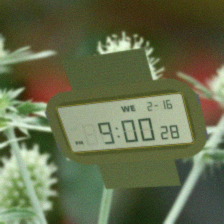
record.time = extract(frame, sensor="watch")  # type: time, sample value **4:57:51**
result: **9:00:28**
